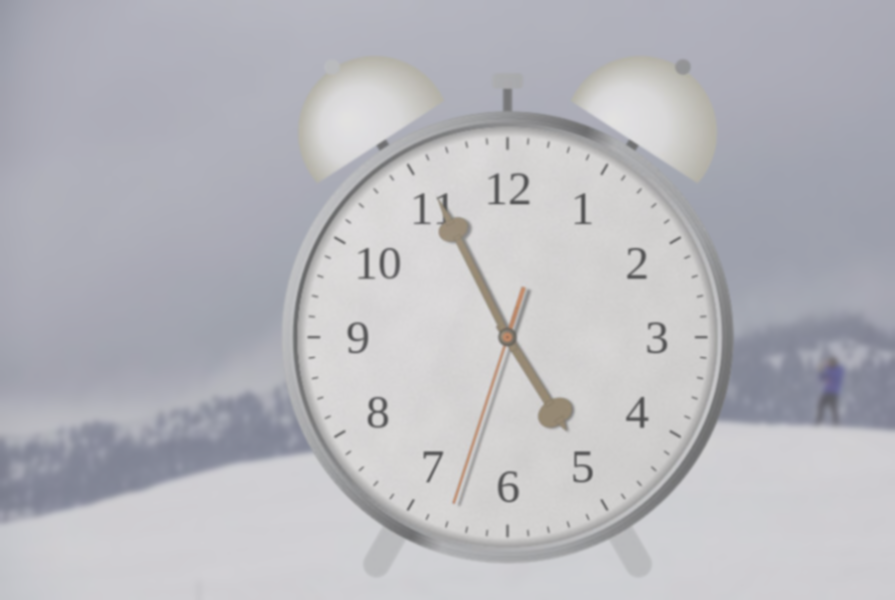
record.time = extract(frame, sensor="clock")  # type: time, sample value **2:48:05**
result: **4:55:33**
